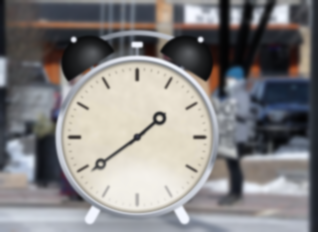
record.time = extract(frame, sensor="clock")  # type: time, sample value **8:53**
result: **1:39**
